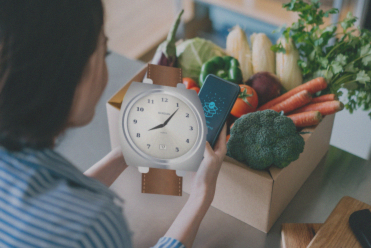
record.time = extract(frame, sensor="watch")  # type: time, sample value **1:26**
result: **8:06**
